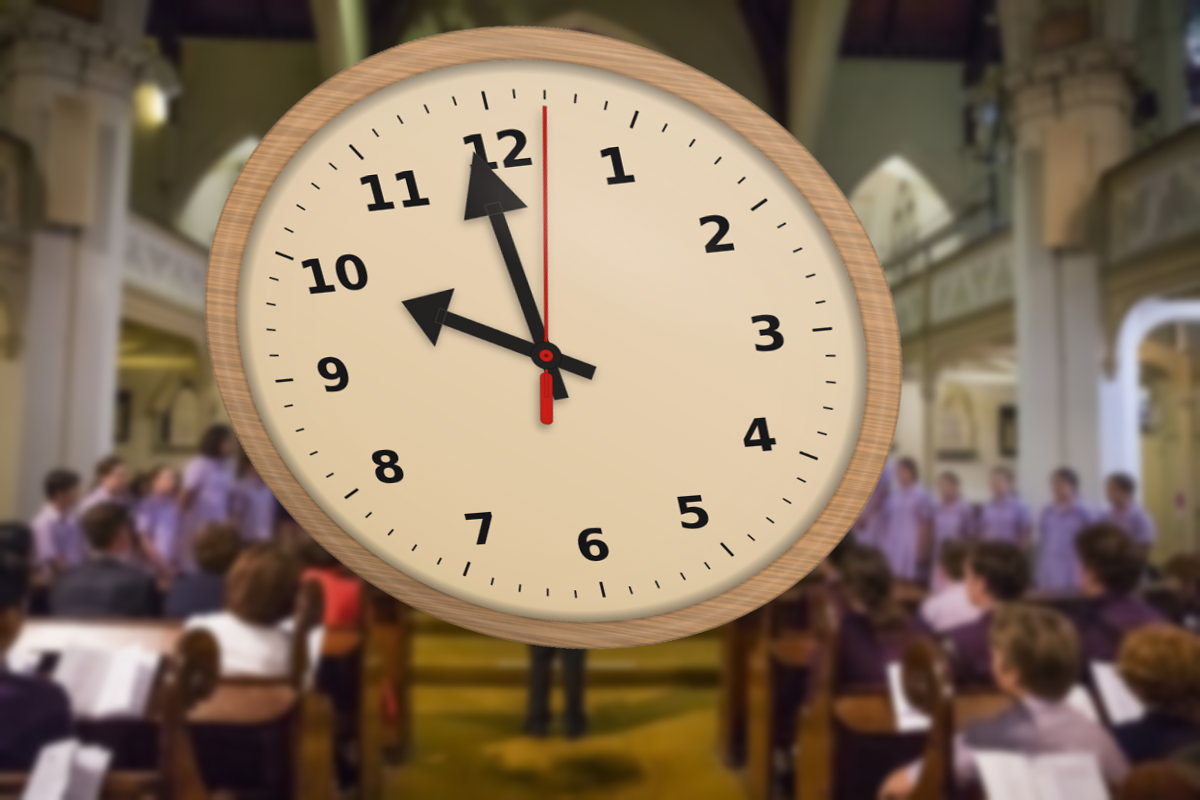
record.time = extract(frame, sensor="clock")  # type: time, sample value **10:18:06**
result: **9:59:02**
